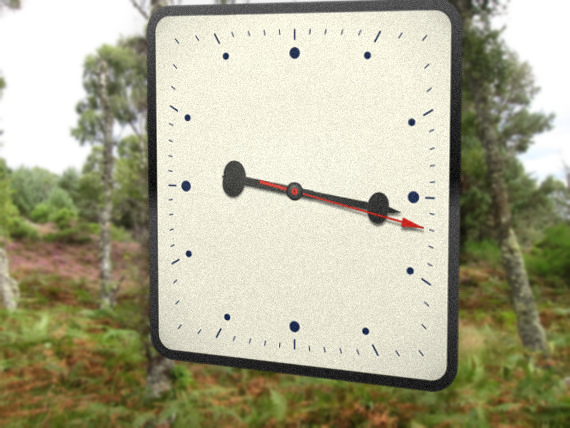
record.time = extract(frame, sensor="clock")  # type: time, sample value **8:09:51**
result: **9:16:17**
